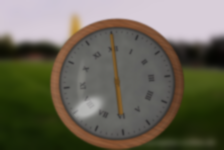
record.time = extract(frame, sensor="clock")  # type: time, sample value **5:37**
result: **6:00**
